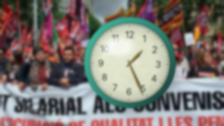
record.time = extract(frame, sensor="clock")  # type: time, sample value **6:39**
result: **1:26**
